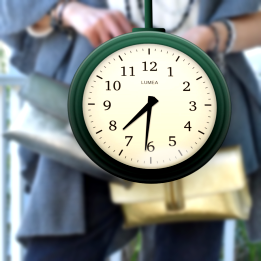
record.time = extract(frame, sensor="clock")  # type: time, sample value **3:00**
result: **7:31**
